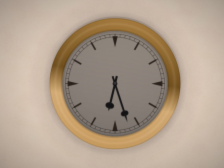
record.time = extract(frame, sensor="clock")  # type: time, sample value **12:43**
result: **6:27**
